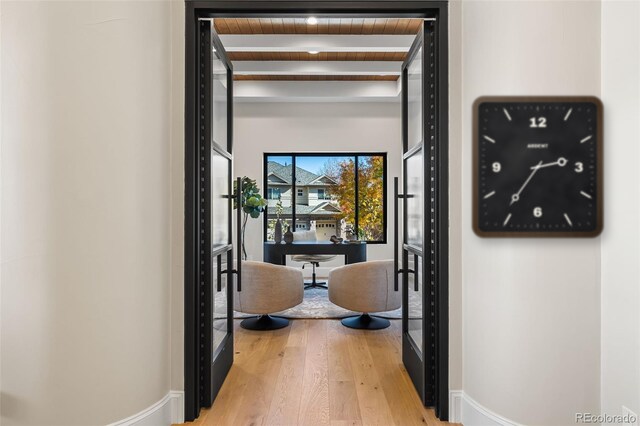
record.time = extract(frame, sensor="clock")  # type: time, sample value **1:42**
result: **2:36**
